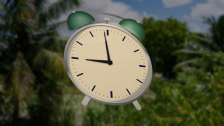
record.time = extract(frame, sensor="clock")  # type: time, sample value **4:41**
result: **8:59**
